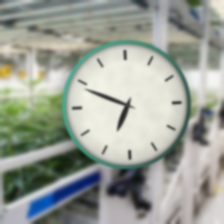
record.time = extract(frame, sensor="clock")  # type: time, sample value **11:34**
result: **6:49**
